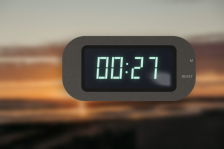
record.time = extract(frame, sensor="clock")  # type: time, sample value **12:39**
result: **0:27**
